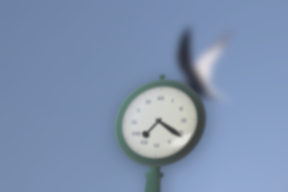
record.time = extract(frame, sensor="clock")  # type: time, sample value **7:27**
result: **7:21**
